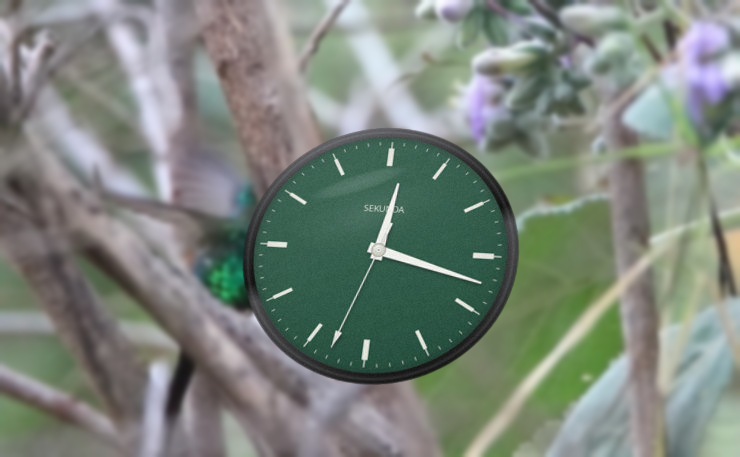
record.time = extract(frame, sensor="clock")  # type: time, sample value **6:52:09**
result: **12:17:33**
